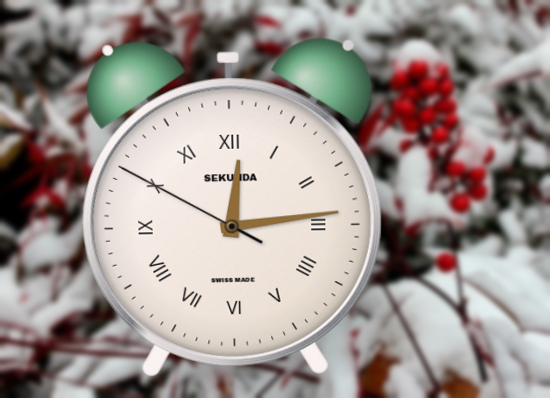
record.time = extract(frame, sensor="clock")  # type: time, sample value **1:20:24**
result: **12:13:50**
